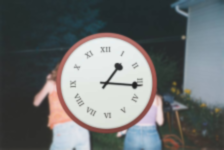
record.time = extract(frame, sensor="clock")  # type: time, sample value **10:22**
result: **1:16**
